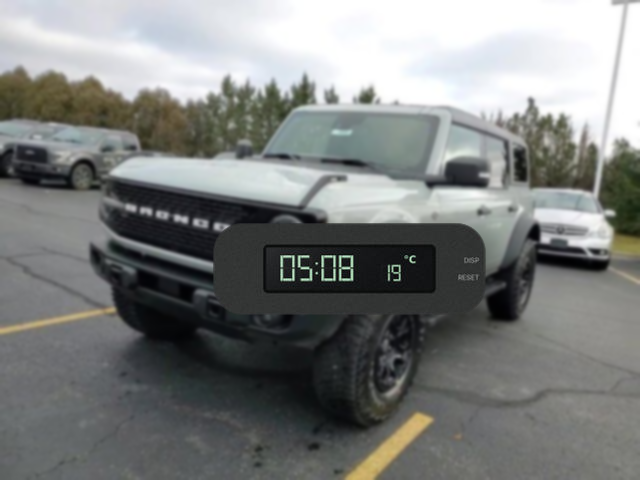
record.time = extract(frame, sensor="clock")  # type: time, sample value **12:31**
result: **5:08**
